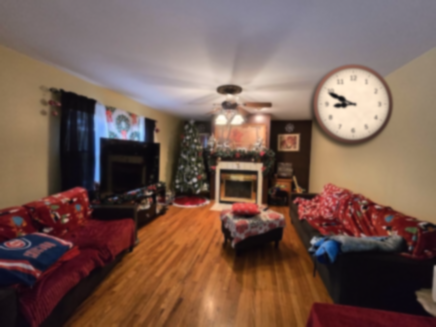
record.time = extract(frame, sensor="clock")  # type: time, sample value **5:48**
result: **8:49**
